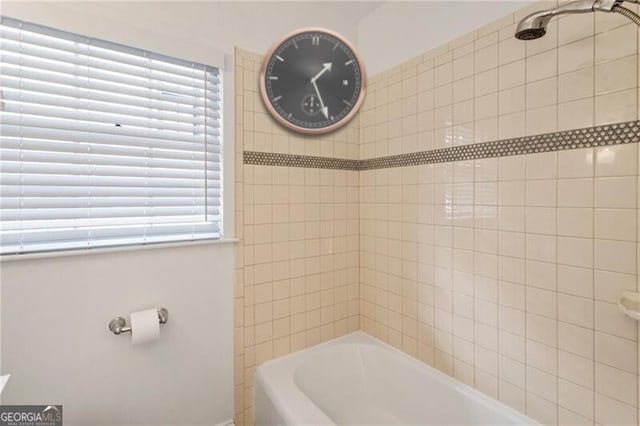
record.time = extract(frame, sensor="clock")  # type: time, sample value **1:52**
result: **1:26**
